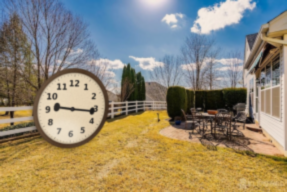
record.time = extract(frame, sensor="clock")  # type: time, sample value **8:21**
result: **9:16**
